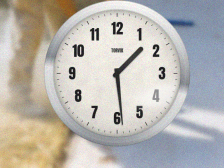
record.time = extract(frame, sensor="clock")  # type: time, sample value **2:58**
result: **1:29**
